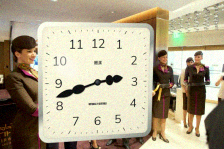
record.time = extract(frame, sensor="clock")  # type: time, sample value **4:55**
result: **2:42**
